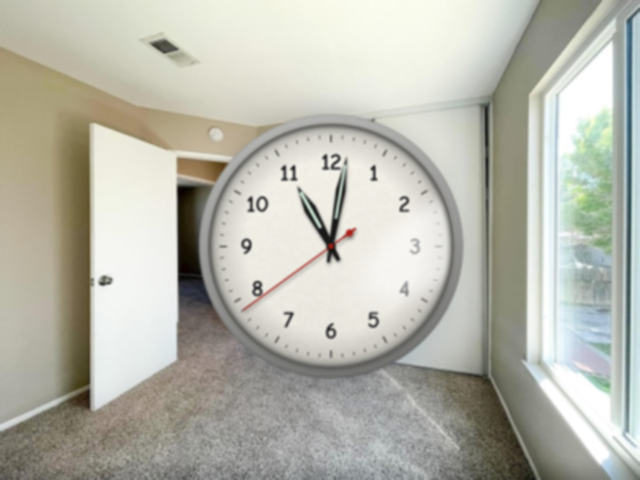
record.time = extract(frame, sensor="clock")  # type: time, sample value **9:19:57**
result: **11:01:39**
